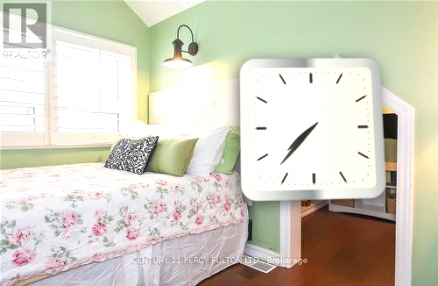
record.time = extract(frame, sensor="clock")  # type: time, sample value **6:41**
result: **7:37**
